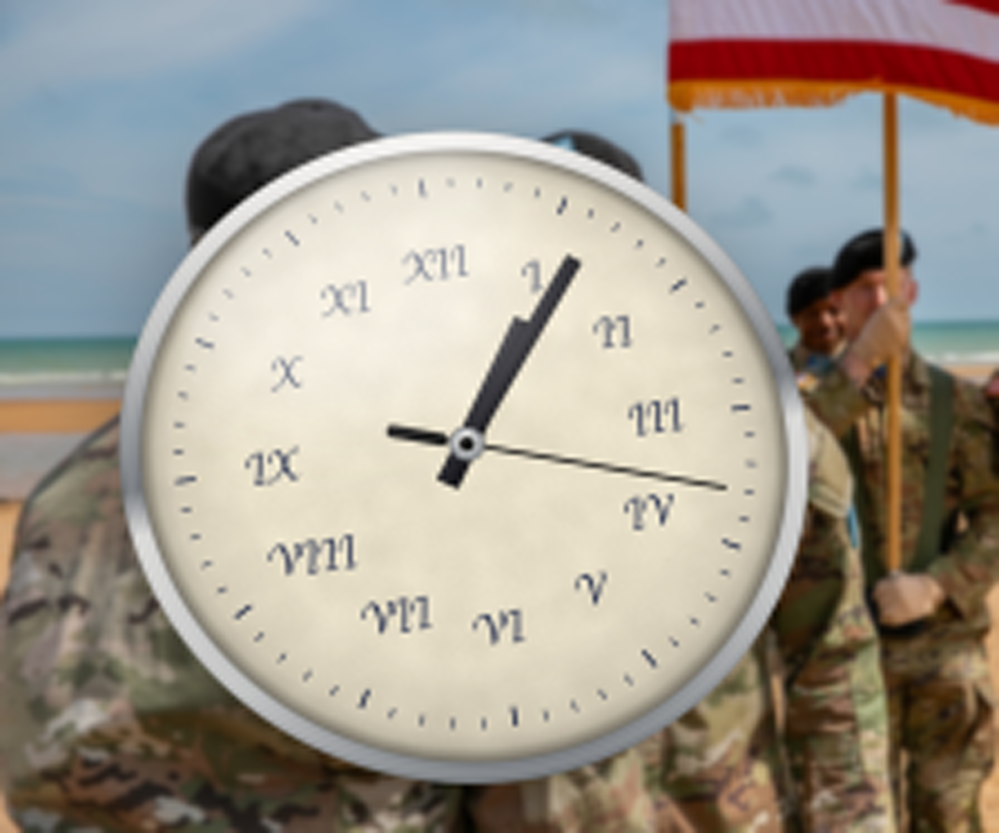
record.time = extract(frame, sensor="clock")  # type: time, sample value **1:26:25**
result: **1:06:18**
